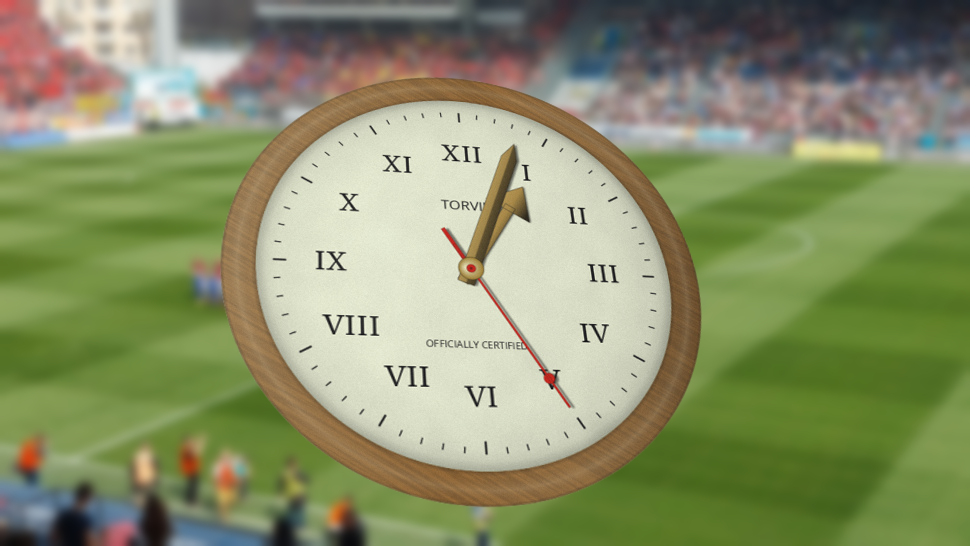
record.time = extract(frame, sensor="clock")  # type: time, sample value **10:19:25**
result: **1:03:25**
